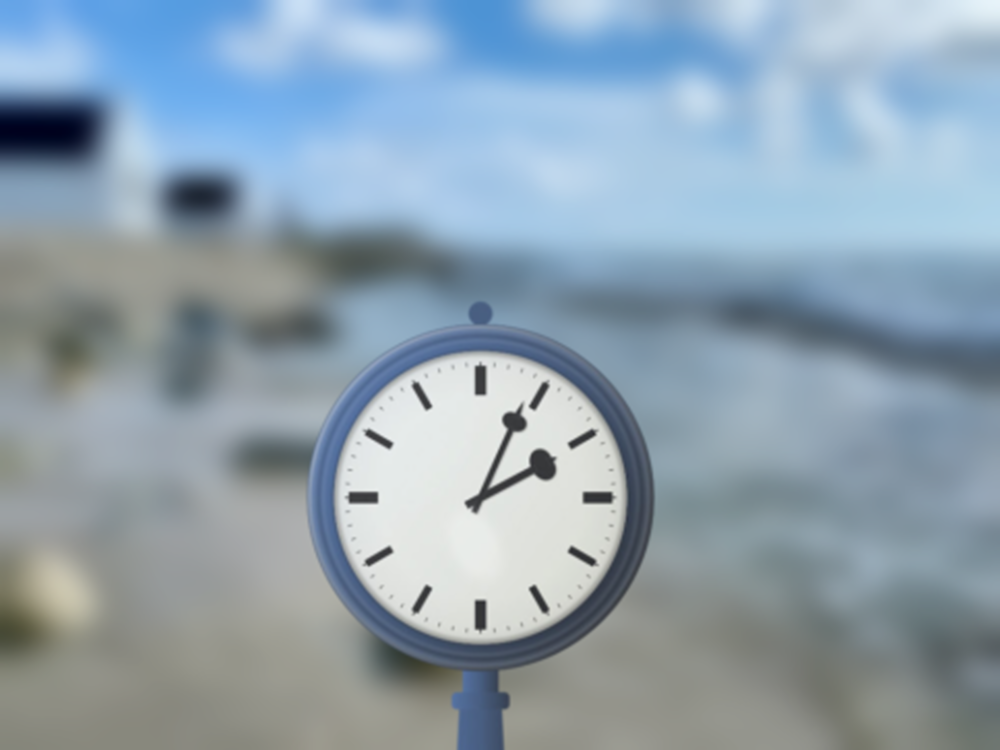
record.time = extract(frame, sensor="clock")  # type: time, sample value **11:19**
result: **2:04**
